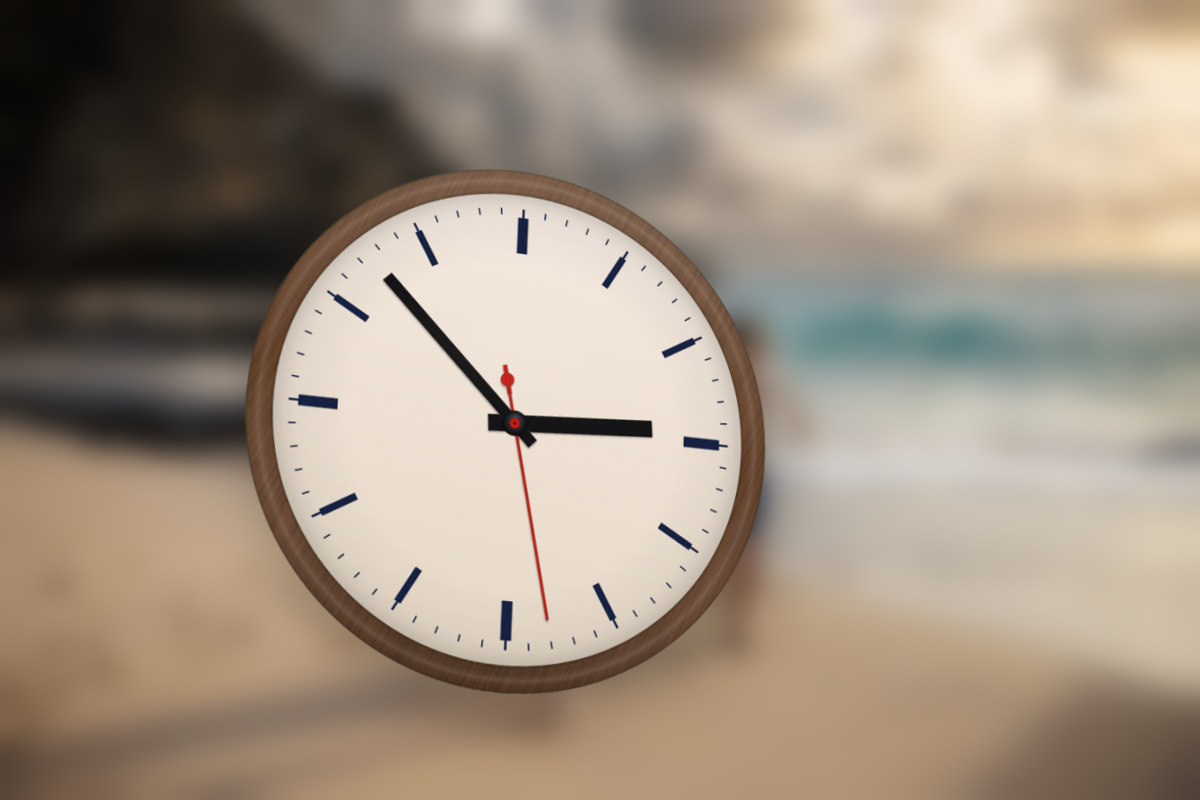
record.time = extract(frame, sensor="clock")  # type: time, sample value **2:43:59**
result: **2:52:28**
